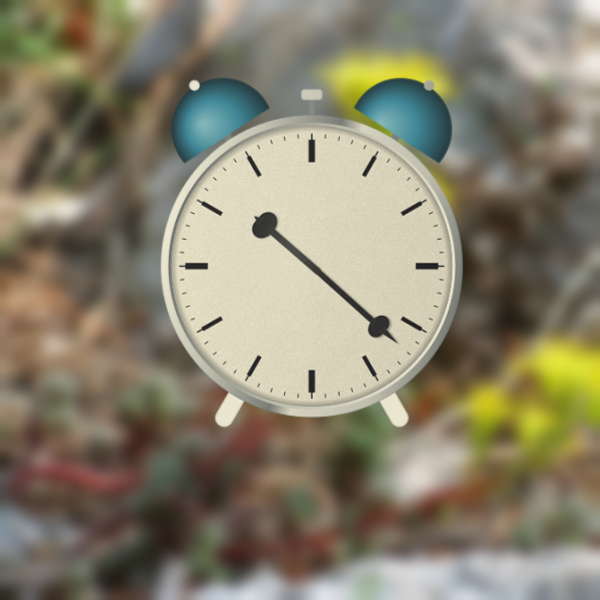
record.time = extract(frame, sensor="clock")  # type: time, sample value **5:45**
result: **10:22**
